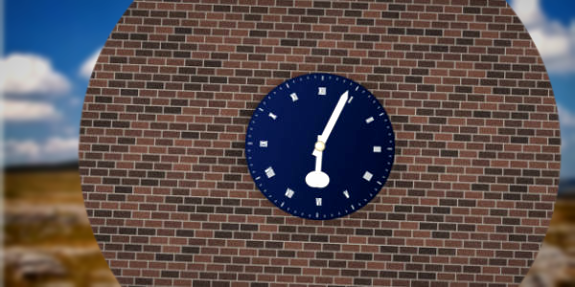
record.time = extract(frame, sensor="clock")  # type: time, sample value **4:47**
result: **6:04**
